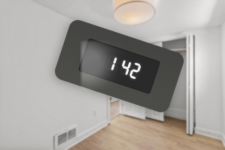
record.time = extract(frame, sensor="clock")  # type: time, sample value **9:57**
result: **1:42**
